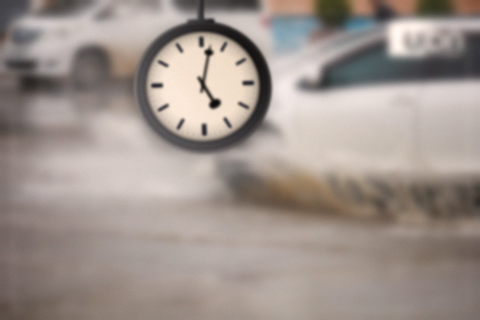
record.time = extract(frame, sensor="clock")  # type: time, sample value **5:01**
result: **5:02**
